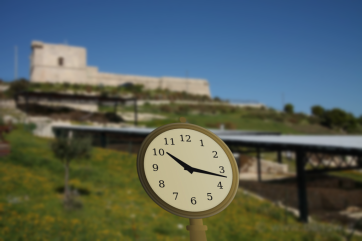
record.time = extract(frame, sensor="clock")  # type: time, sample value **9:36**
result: **10:17**
